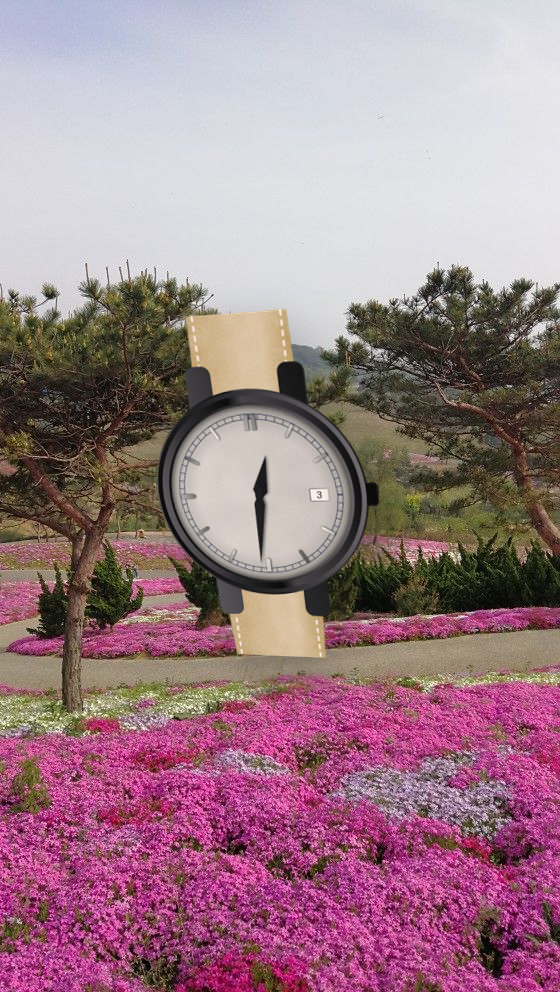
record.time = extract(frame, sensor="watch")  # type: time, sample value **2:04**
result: **12:31**
